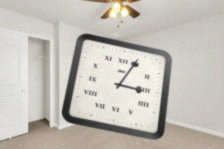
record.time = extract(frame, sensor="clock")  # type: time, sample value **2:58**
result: **3:04**
